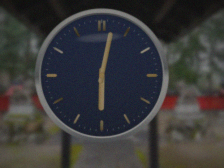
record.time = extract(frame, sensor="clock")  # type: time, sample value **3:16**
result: **6:02**
